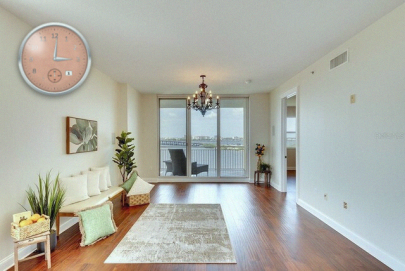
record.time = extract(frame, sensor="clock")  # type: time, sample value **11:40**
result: **3:01**
